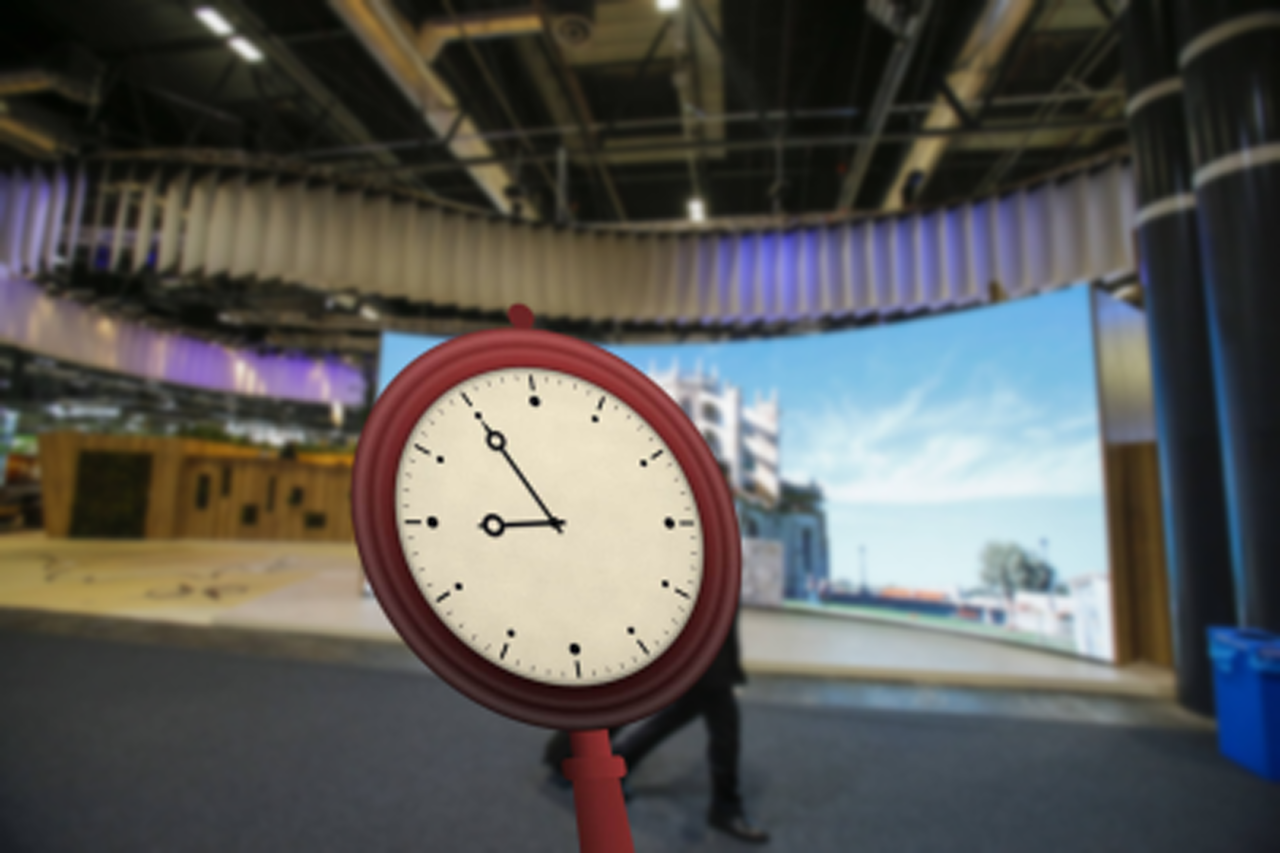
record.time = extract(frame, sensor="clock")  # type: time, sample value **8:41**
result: **8:55**
